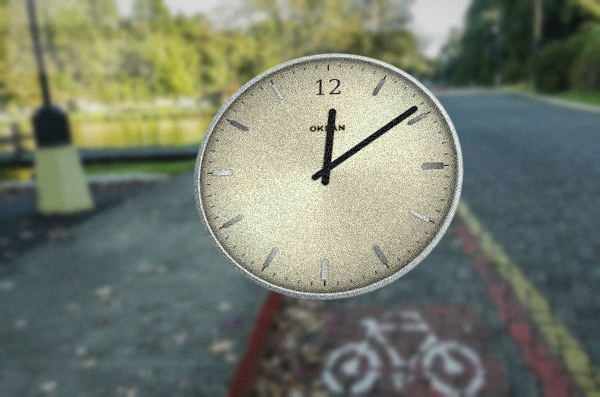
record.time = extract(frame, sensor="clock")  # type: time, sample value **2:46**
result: **12:09**
